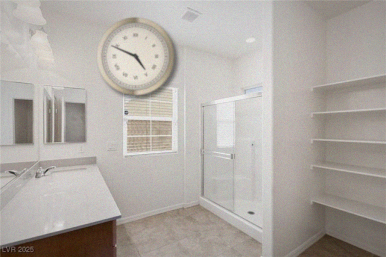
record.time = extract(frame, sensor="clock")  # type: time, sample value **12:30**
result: **4:49**
